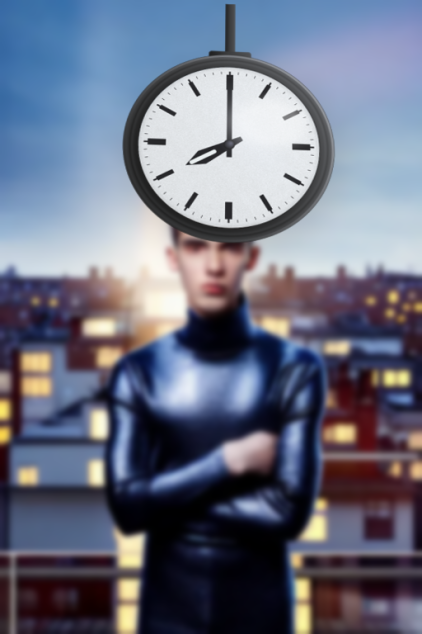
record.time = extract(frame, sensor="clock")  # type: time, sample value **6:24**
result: **8:00**
